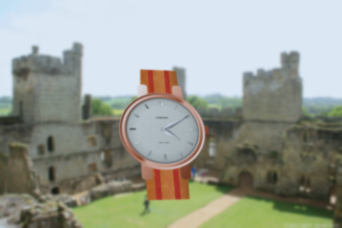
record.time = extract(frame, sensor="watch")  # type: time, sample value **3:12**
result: **4:10**
